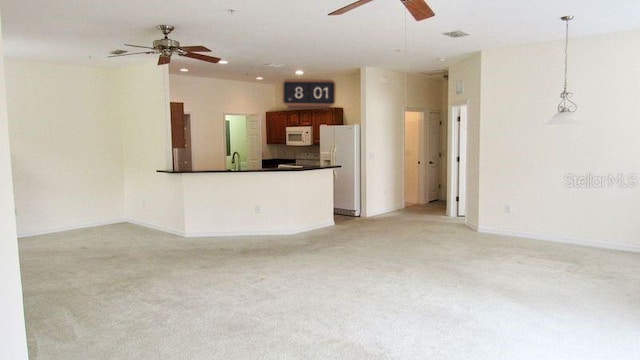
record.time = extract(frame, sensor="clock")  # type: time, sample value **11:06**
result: **8:01**
